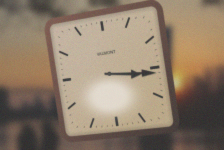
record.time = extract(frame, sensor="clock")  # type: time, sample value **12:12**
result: **3:16**
